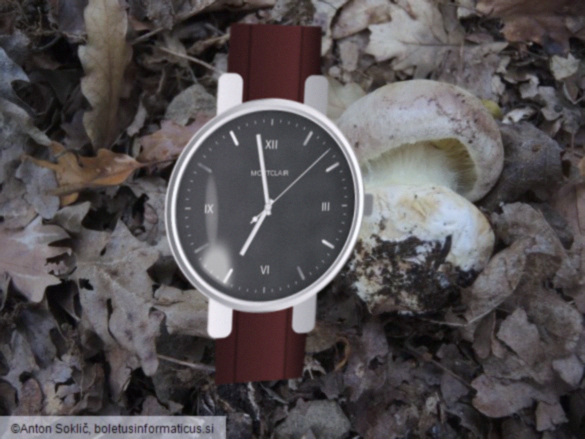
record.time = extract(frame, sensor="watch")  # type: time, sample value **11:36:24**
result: **6:58:08**
